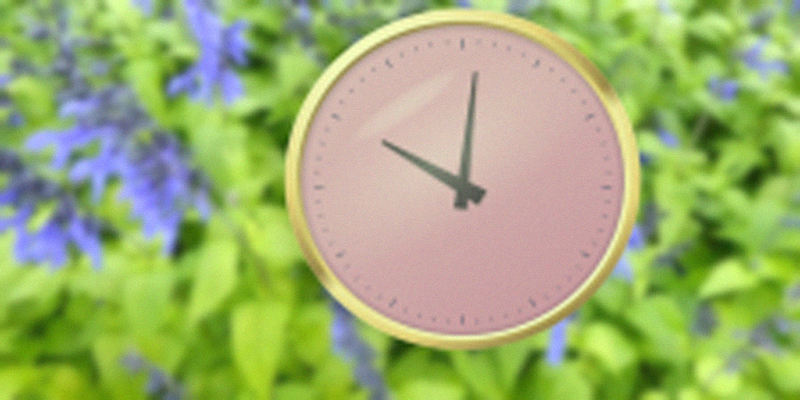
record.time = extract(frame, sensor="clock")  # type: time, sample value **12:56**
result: **10:01**
